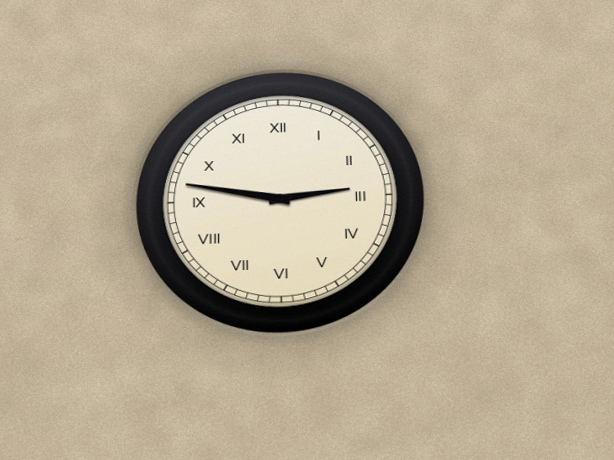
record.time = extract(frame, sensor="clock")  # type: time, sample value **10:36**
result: **2:47**
